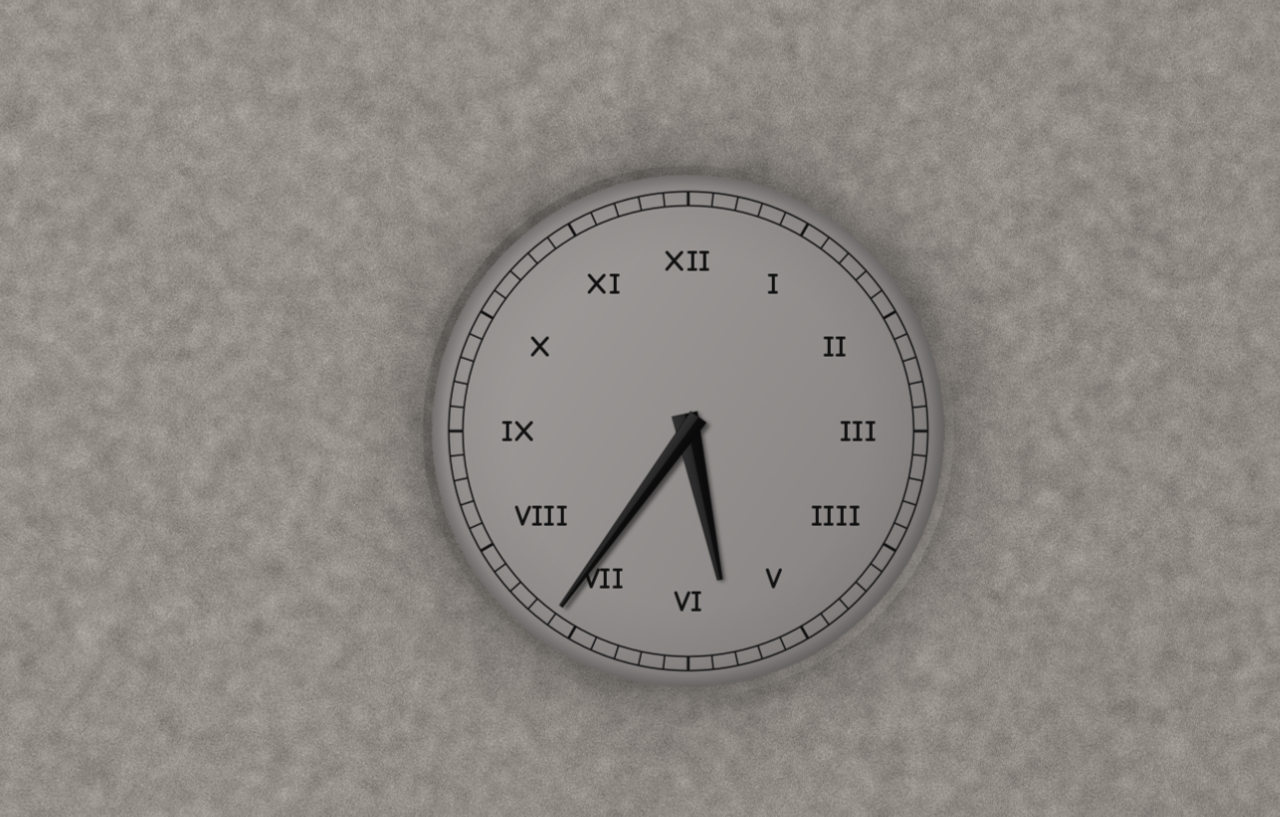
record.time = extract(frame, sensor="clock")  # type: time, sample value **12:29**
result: **5:36**
